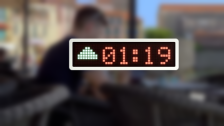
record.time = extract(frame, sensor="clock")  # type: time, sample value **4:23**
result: **1:19**
